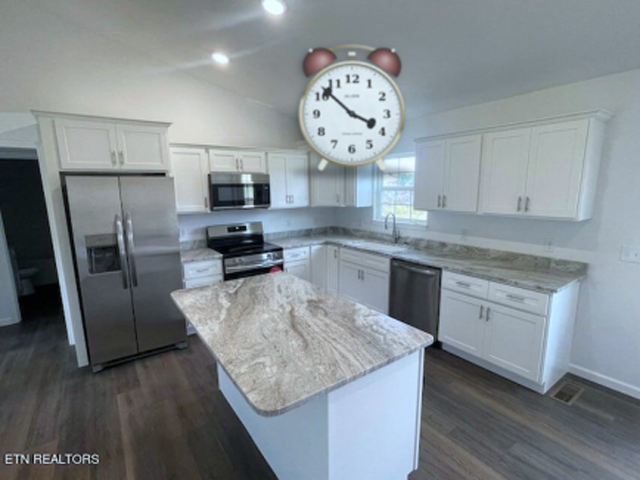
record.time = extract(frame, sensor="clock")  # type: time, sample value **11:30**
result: **3:52**
